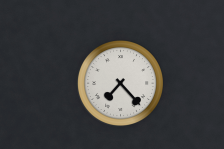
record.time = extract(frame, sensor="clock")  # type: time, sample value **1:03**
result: **7:23**
